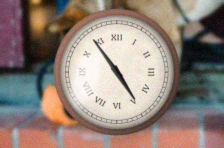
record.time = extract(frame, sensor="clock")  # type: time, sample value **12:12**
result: **4:54**
